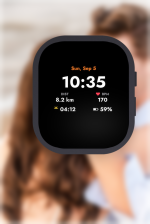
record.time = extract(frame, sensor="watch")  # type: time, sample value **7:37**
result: **10:35**
